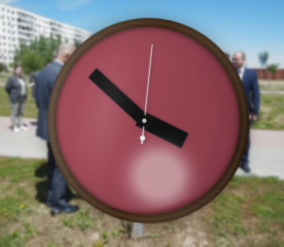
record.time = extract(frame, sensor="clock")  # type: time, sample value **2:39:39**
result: **3:52:01**
